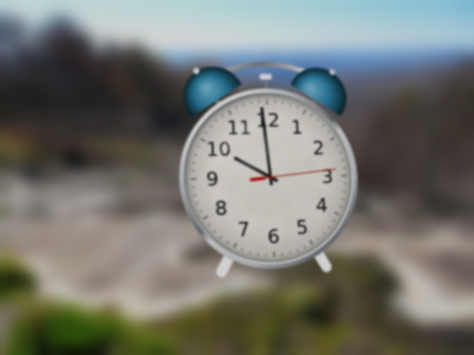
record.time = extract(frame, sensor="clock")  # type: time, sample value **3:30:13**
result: **9:59:14**
